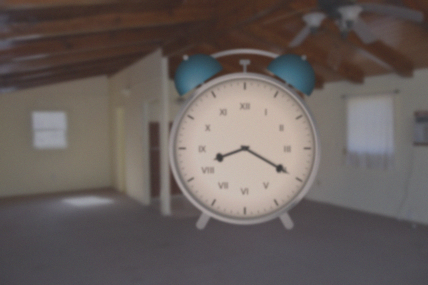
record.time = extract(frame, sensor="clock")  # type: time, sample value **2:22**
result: **8:20**
